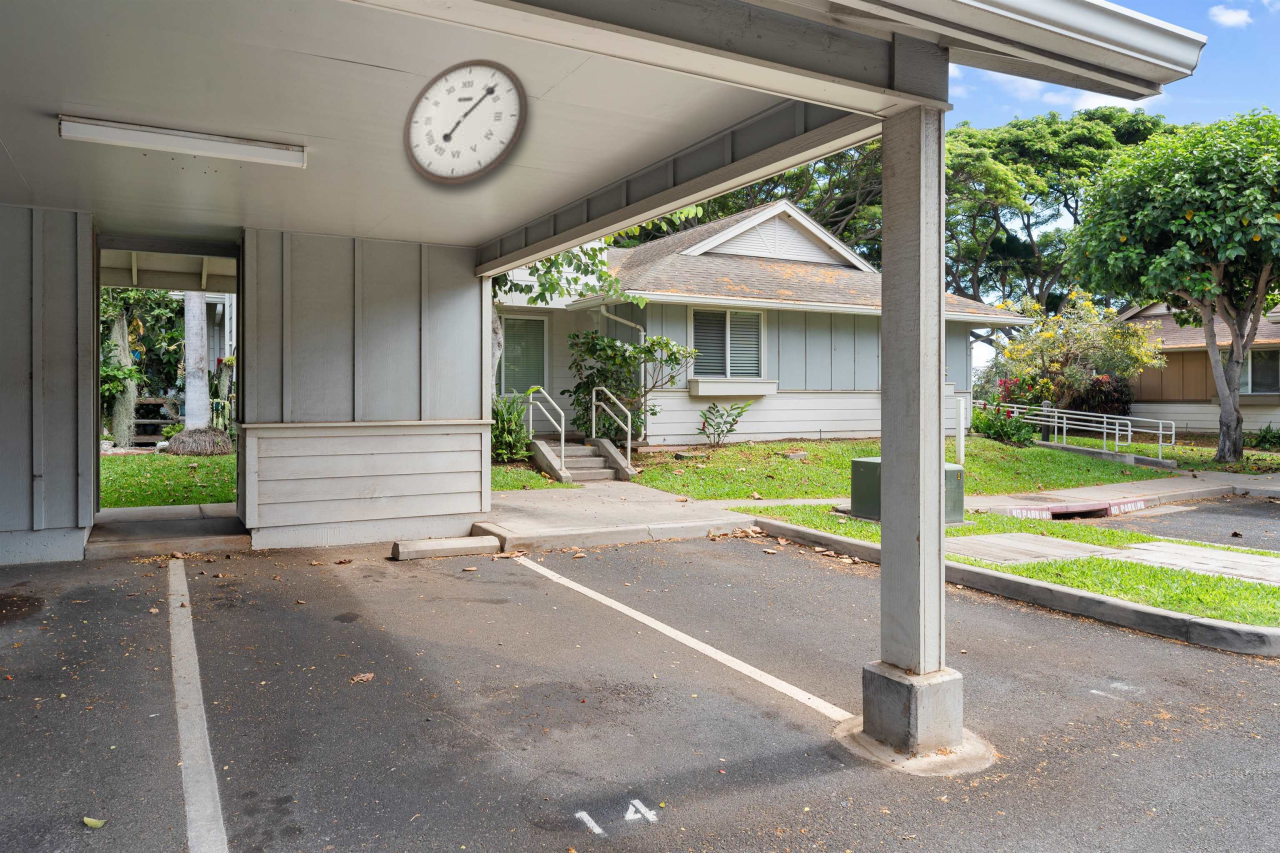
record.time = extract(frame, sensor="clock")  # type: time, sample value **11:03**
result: **7:07**
